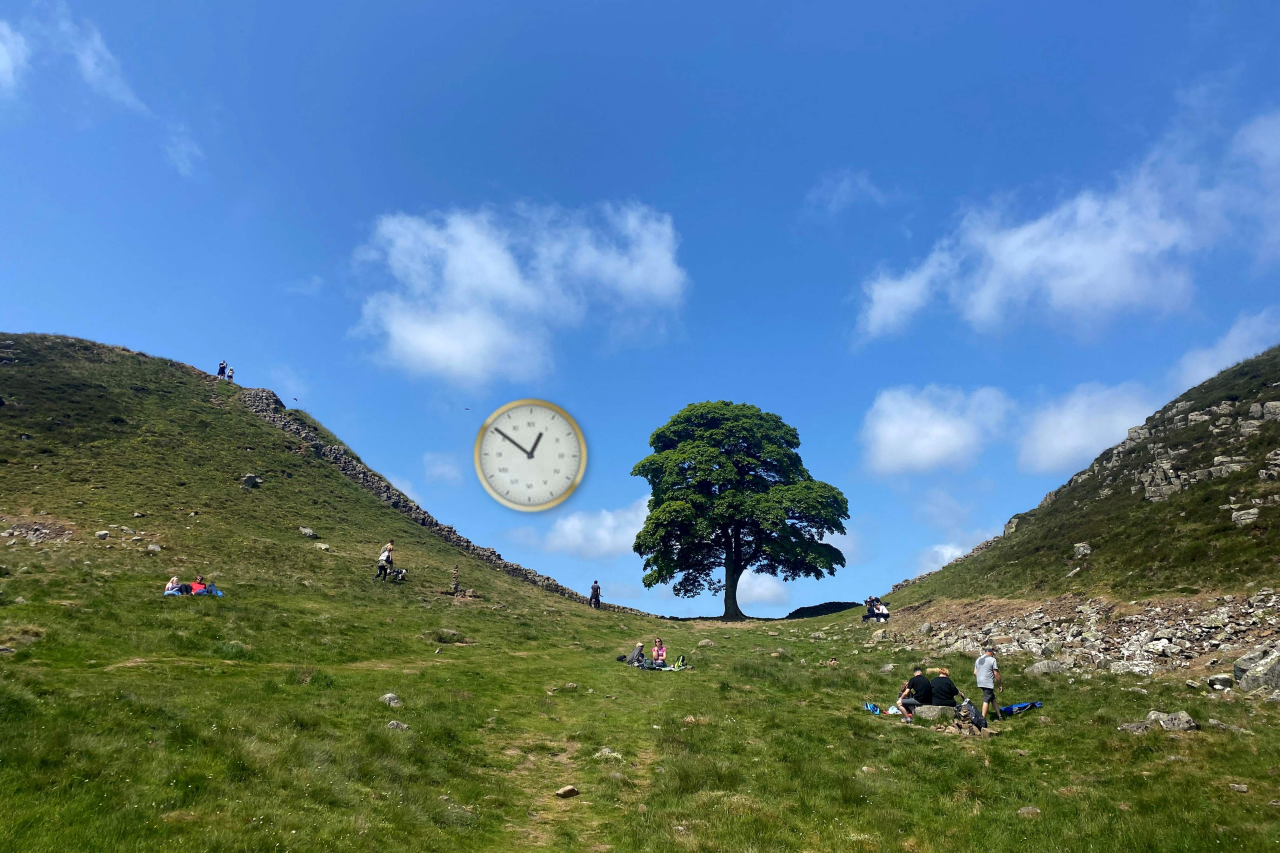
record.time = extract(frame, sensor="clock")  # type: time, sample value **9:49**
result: **12:51**
